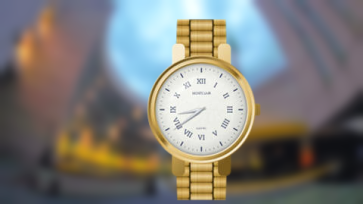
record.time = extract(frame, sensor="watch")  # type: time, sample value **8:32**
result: **8:39**
